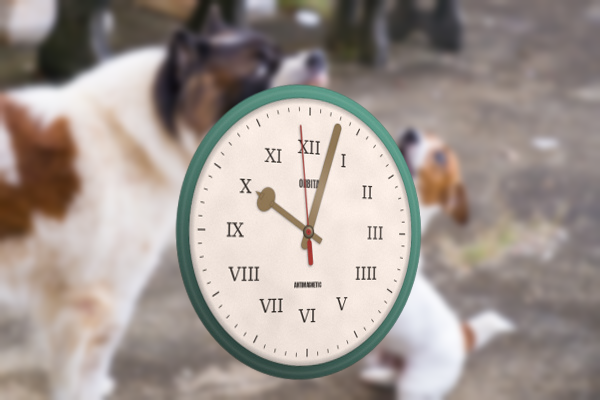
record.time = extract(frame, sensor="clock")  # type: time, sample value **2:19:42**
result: **10:02:59**
